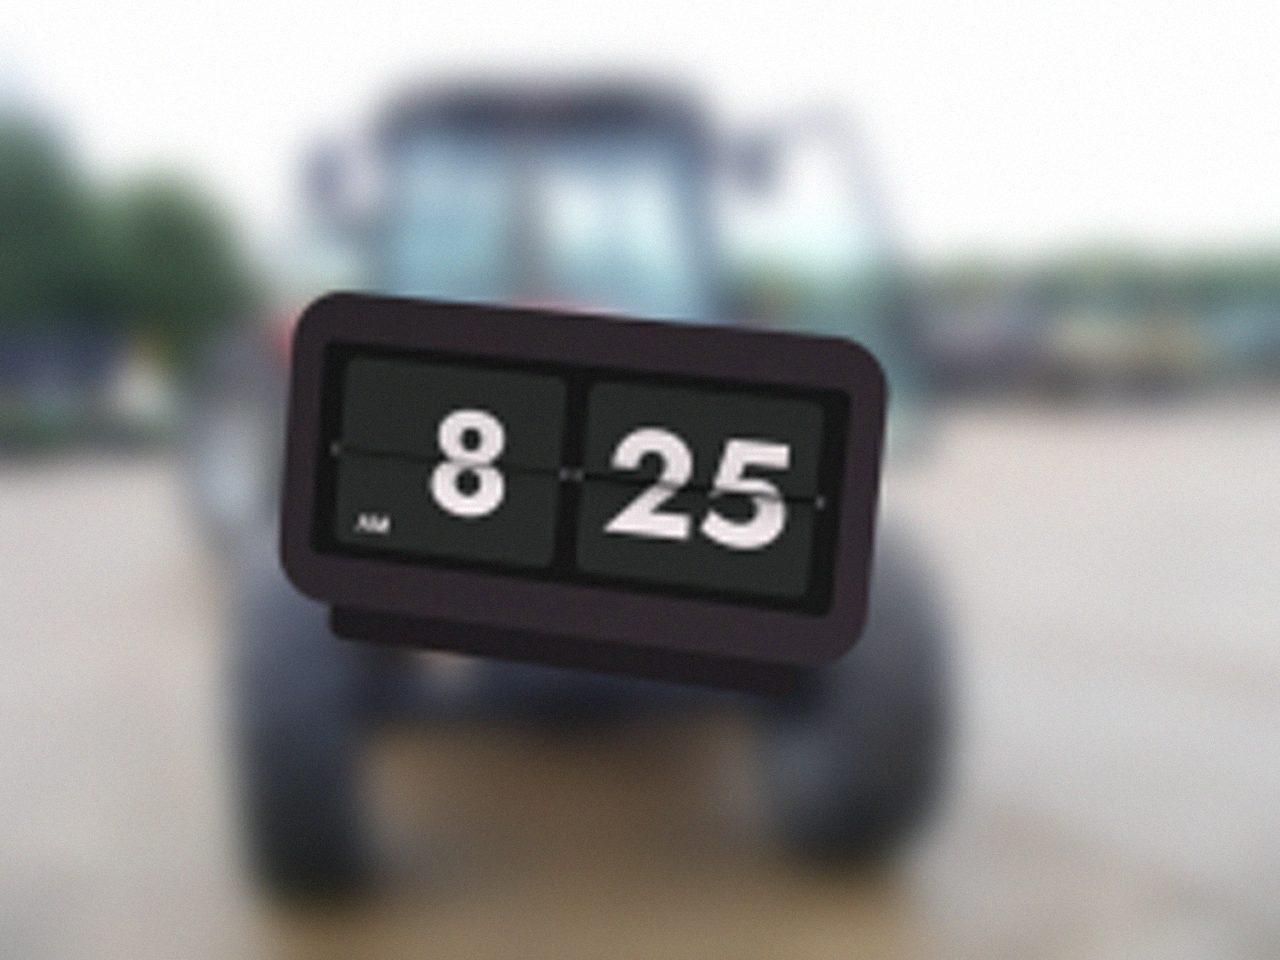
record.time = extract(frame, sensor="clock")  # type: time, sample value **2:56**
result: **8:25**
